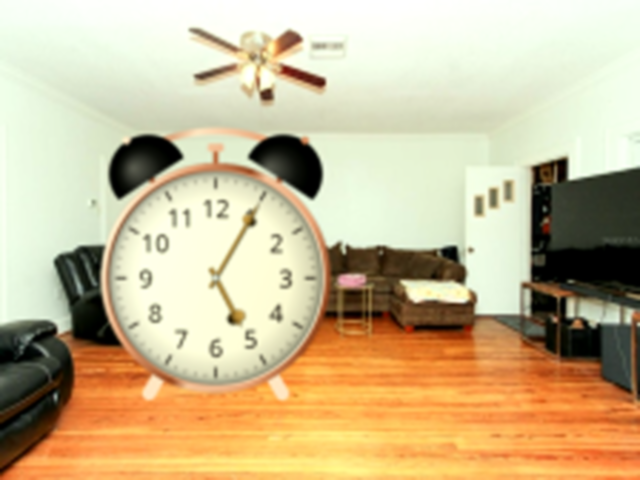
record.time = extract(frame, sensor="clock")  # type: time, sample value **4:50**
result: **5:05**
